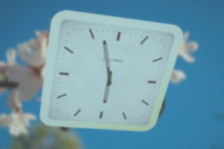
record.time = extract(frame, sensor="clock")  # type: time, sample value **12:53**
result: **5:57**
